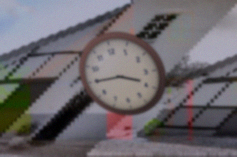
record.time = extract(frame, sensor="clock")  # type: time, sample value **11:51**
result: **3:45**
